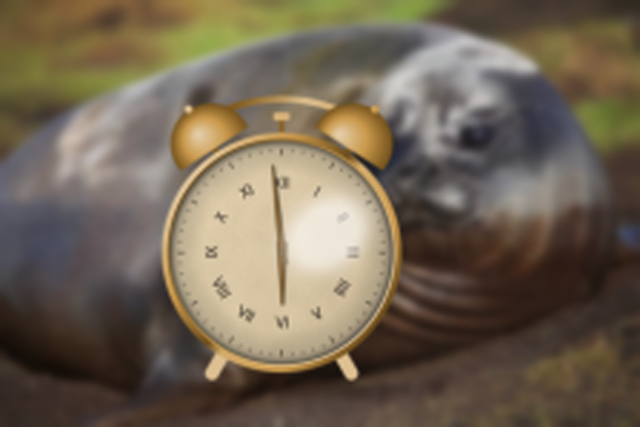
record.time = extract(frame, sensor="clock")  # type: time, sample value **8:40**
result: **5:59**
